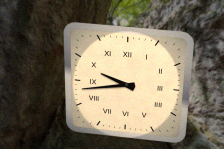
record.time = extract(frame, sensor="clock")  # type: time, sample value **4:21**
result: **9:43**
